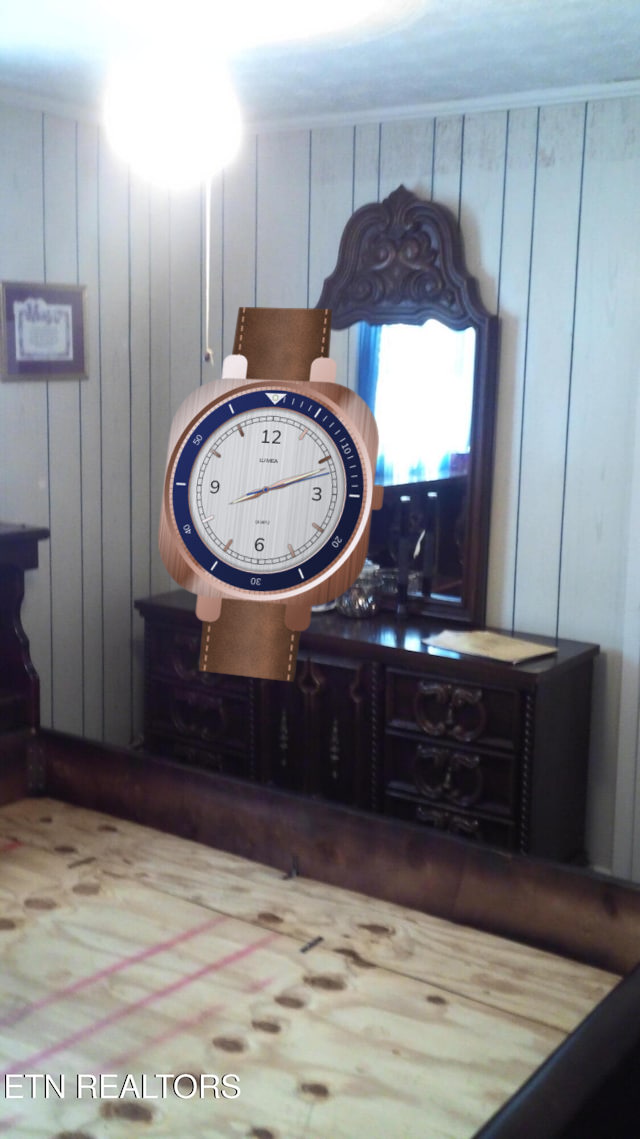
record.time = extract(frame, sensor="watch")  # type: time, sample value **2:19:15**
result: **8:11:12**
